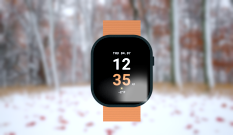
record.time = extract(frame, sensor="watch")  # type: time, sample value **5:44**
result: **12:35**
